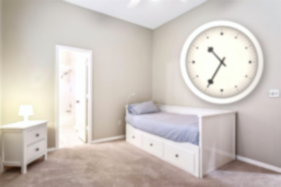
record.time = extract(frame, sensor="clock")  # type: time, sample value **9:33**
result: **10:35**
